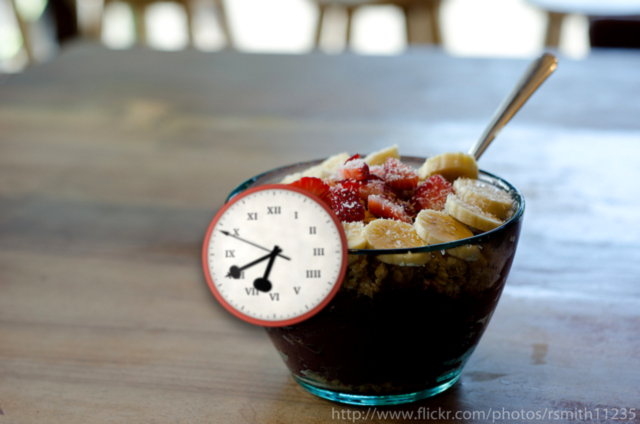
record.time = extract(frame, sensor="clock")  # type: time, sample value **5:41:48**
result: **6:40:49**
